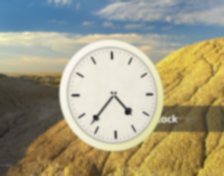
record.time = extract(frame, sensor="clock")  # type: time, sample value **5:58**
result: **4:37**
